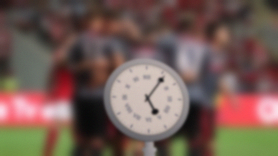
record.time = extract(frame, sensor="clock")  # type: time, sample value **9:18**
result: **5:06**
